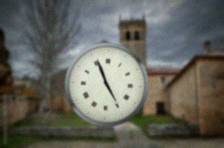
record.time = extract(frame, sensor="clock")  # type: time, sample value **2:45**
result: **4:56**
